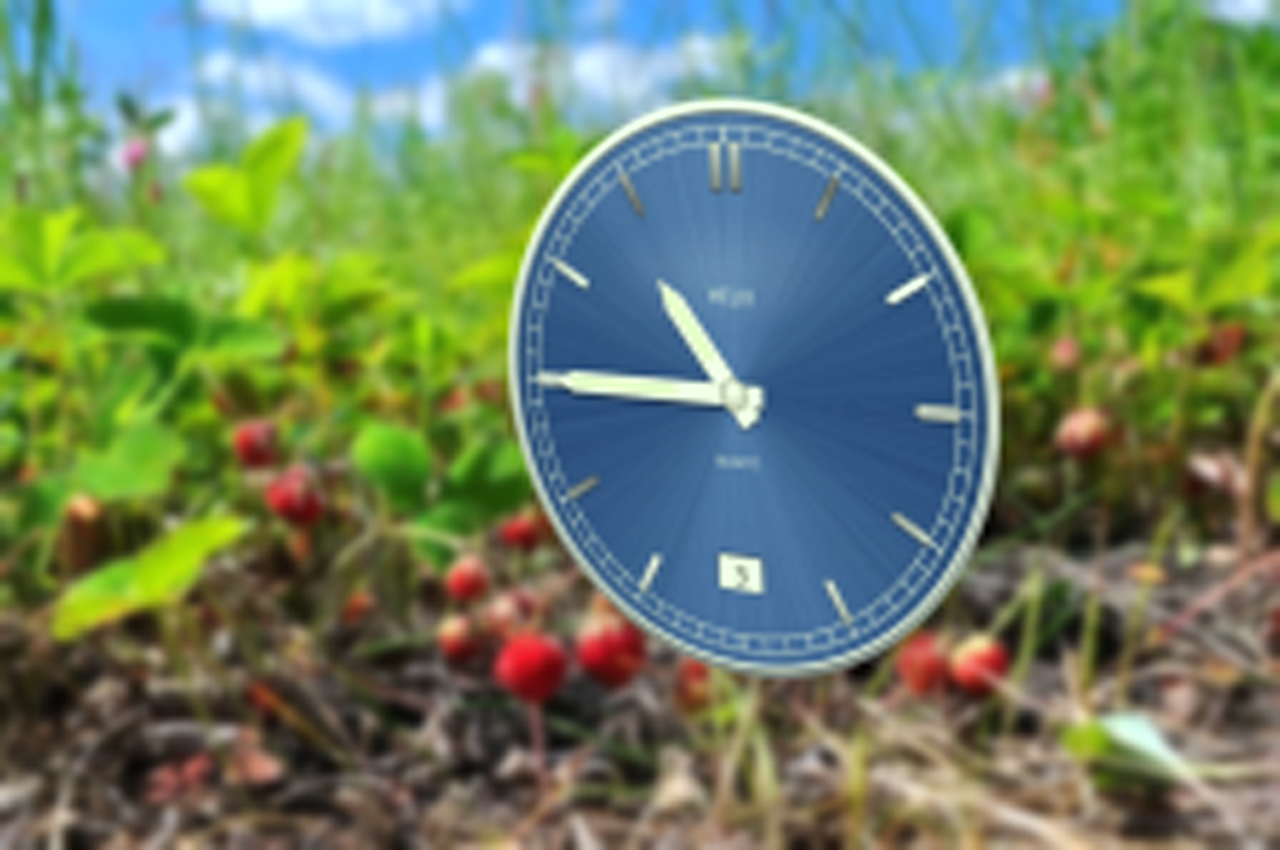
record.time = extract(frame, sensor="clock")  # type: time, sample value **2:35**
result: **10:45**
